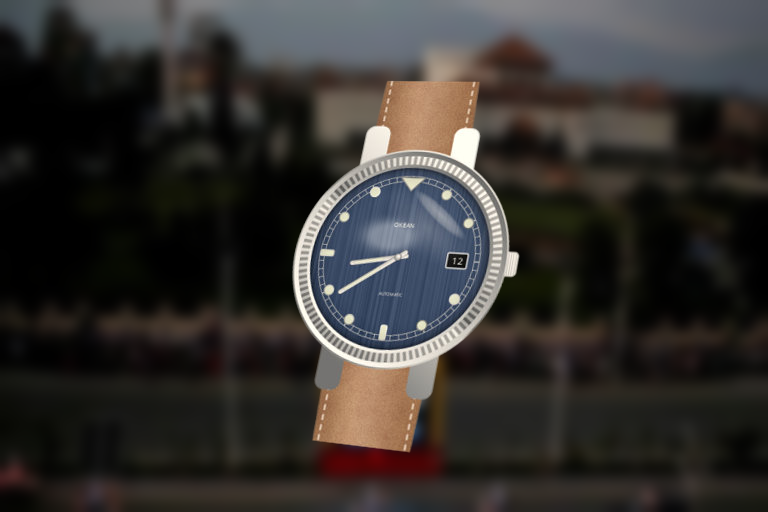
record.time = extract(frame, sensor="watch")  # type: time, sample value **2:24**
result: **8:39**
